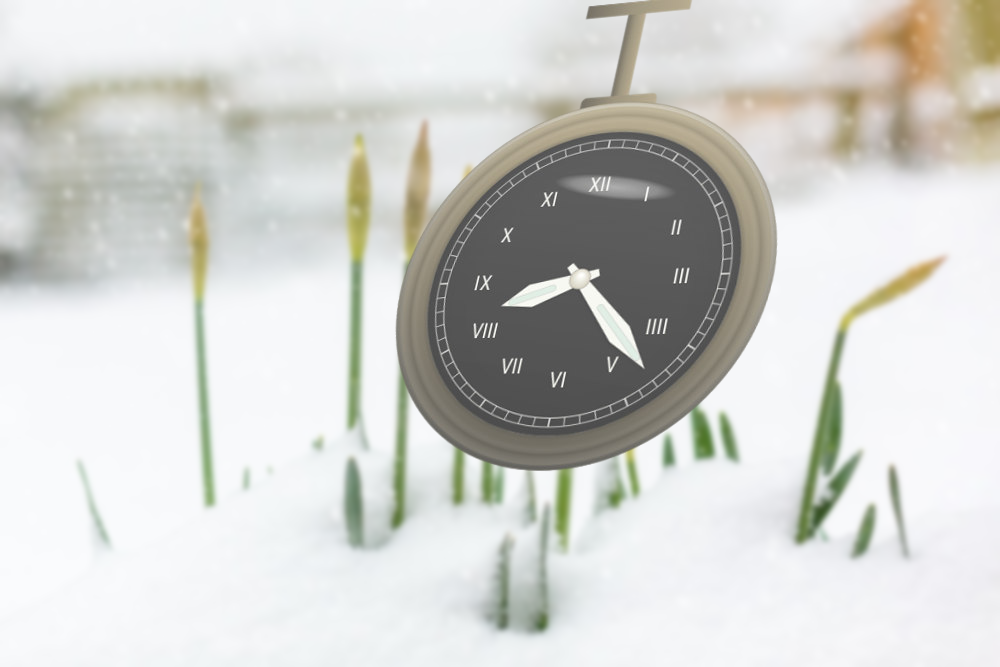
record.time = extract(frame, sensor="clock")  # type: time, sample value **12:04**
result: **8:23**
